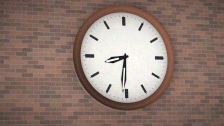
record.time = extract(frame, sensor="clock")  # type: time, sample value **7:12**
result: **8:31**
